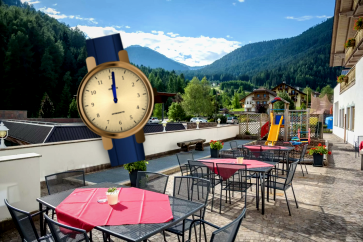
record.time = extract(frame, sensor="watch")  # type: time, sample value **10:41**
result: **12:01**
